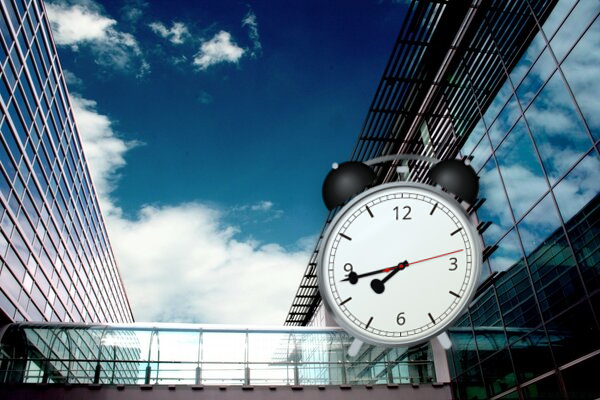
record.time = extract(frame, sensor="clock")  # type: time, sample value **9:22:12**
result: **7:43:13**
